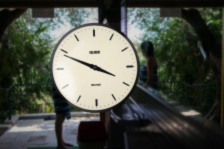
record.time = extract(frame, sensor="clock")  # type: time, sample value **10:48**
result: **3:49**
